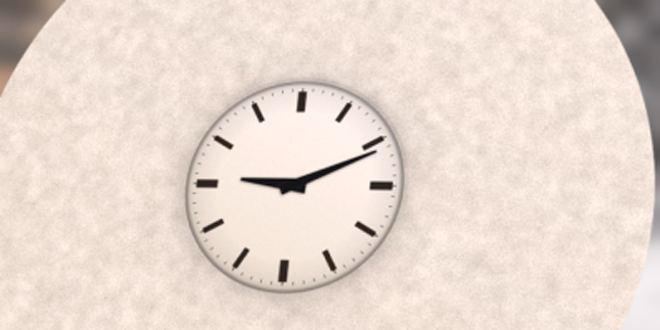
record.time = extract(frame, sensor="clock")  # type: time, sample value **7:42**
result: **9:11**
